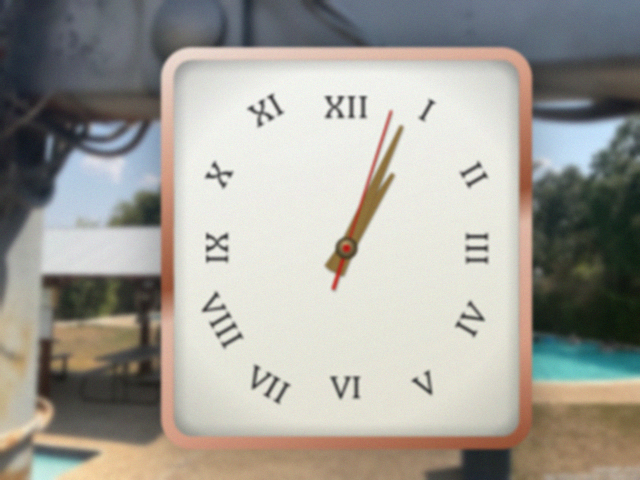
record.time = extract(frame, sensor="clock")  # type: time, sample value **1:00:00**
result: **1:04:03**
